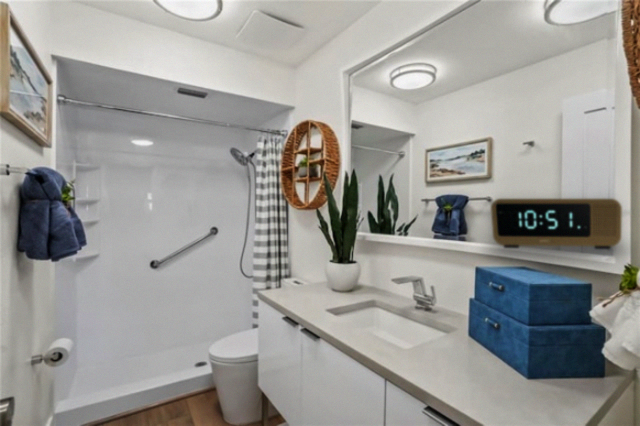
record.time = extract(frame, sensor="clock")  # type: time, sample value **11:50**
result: **10:51**
